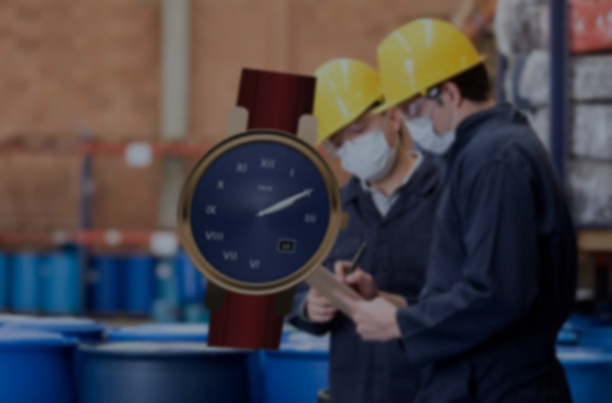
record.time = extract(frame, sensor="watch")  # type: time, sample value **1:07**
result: **2:10**
